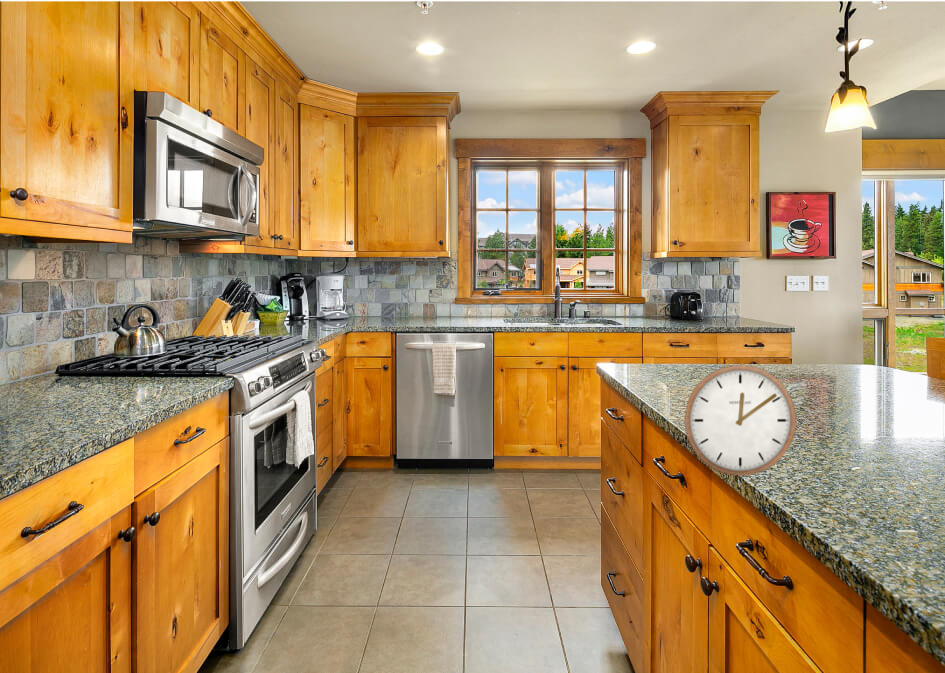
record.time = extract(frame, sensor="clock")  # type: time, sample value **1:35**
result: **12:09**
